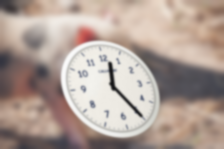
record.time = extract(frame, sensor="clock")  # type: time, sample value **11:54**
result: **12:25**
